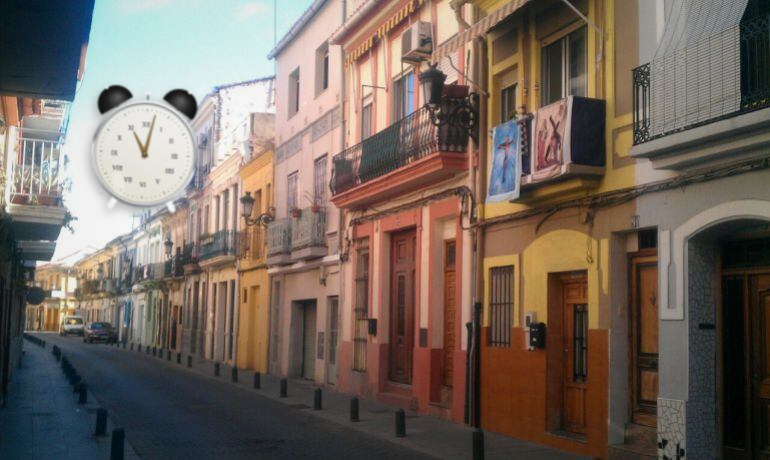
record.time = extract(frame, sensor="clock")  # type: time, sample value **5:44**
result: **11:02**
